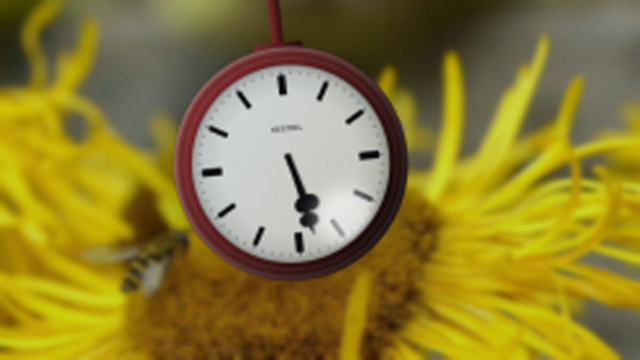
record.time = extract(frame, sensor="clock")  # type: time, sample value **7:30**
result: **5:28**
